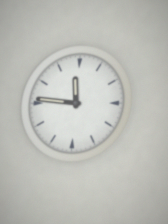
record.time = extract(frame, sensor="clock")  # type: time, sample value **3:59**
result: **11:46**
